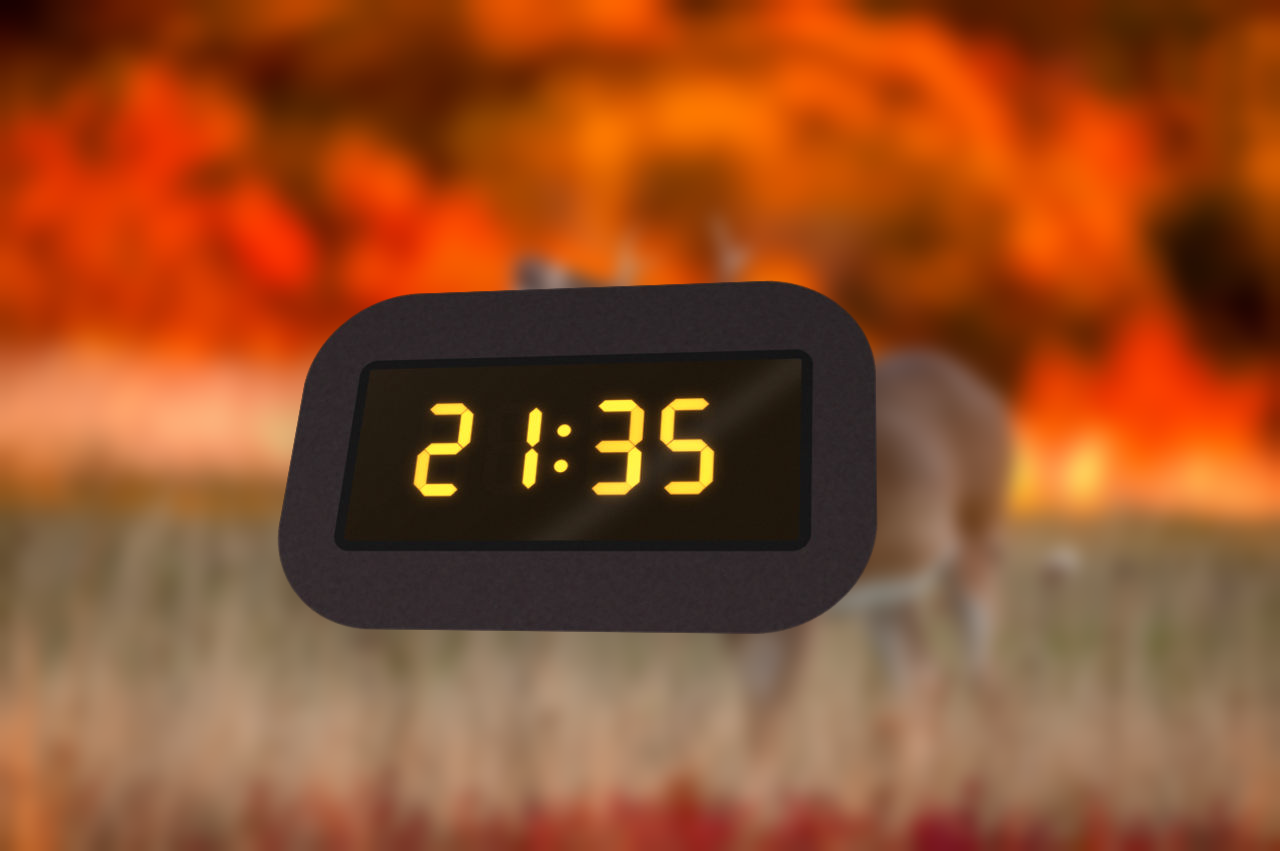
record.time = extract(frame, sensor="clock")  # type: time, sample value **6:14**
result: **21:35**
